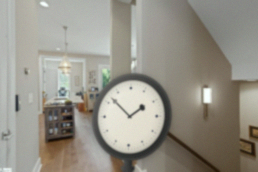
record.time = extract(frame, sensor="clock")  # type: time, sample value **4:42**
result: **1:52**
